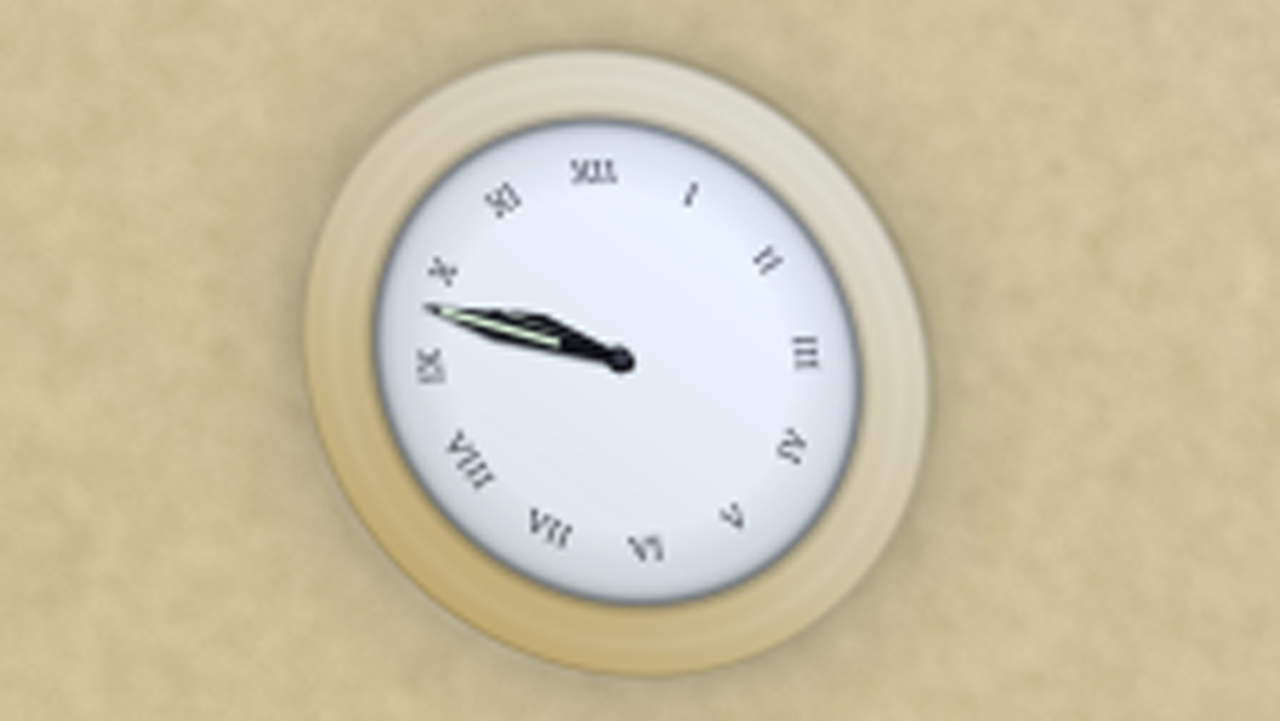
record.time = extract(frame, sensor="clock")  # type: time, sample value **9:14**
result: **9:48**
